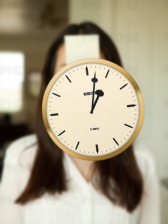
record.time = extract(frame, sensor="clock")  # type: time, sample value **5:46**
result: **1:02**
